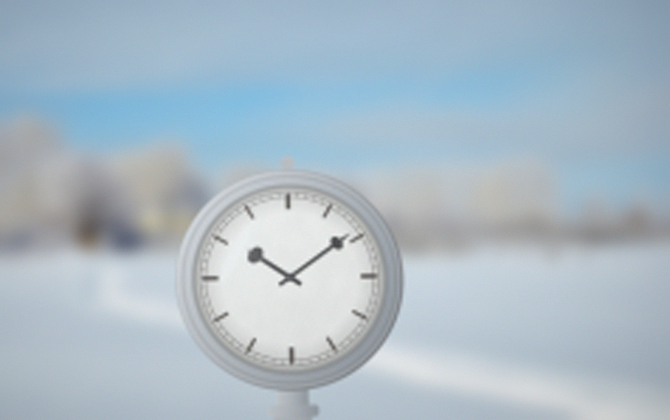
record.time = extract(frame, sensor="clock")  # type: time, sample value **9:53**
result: **10:09**
